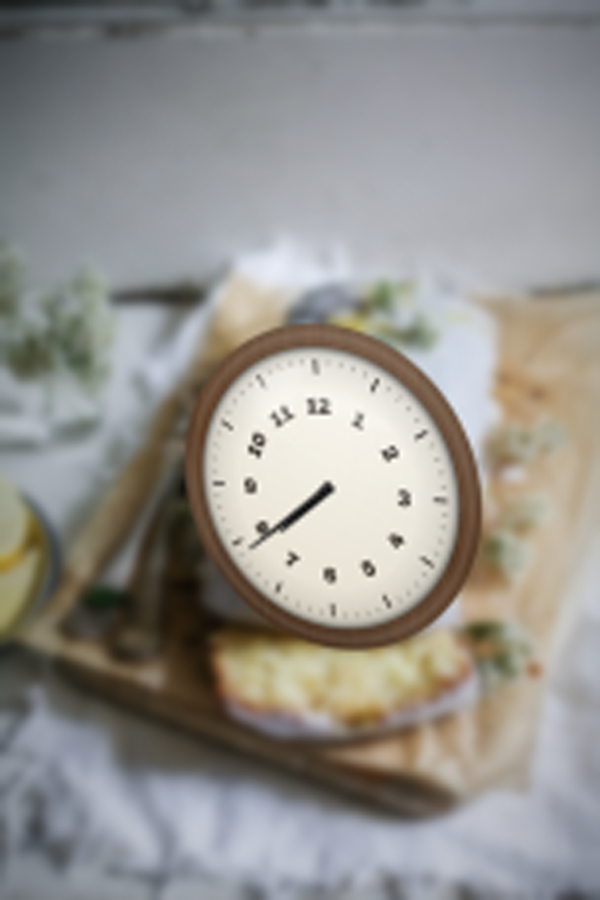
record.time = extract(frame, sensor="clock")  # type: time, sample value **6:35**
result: **7:39**
